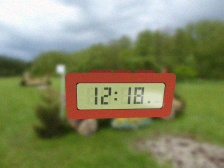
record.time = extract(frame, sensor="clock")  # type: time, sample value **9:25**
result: **12:18**
